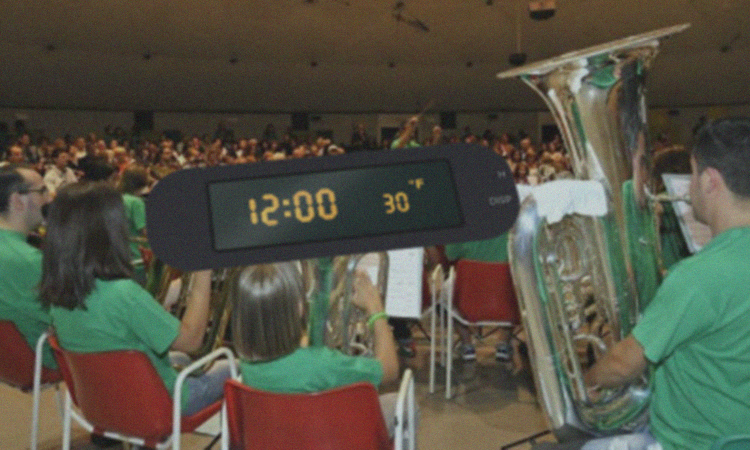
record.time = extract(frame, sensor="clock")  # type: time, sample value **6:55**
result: **12:00**
